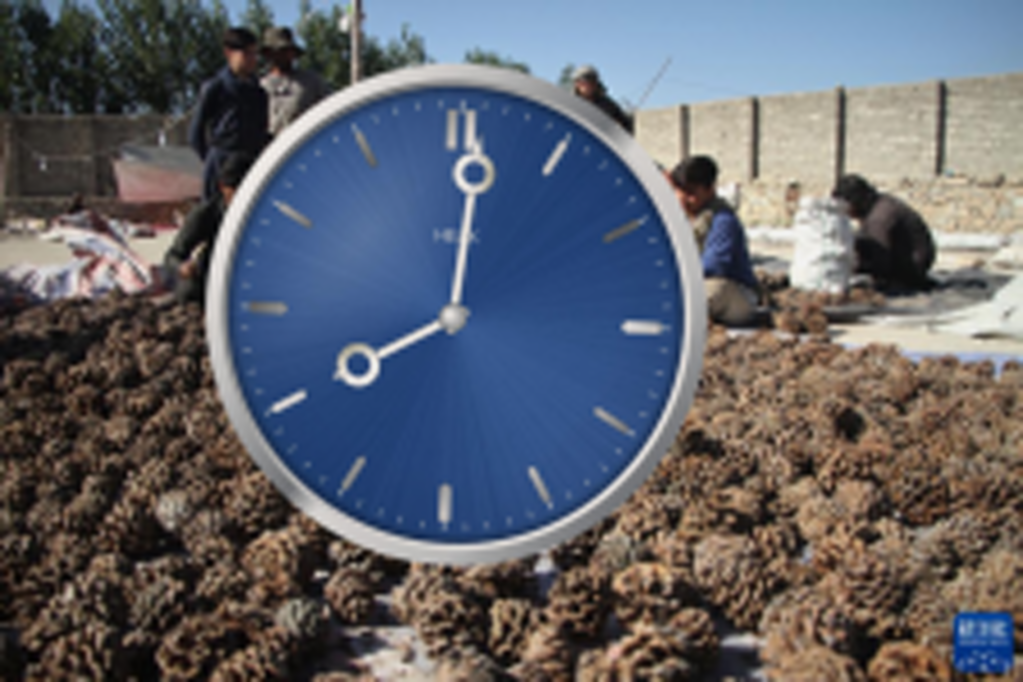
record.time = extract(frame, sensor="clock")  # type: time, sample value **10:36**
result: **8:01**
